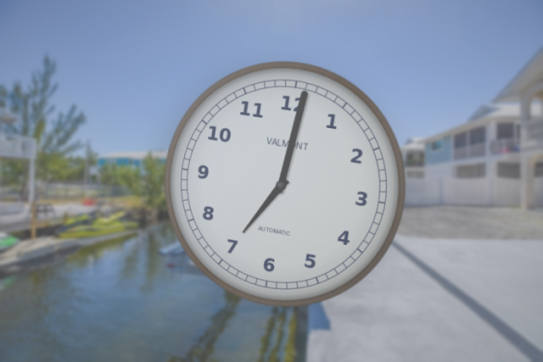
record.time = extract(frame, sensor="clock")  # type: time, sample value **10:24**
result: **7:01**
